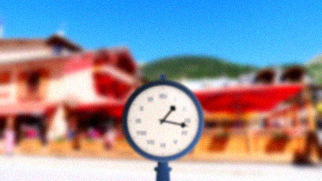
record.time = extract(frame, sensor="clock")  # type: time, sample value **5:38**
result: **1:17**
